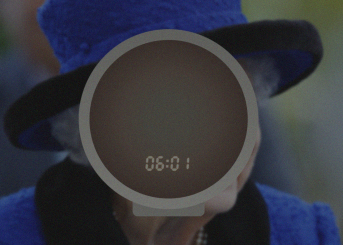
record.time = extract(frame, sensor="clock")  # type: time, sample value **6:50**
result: **6:01**
